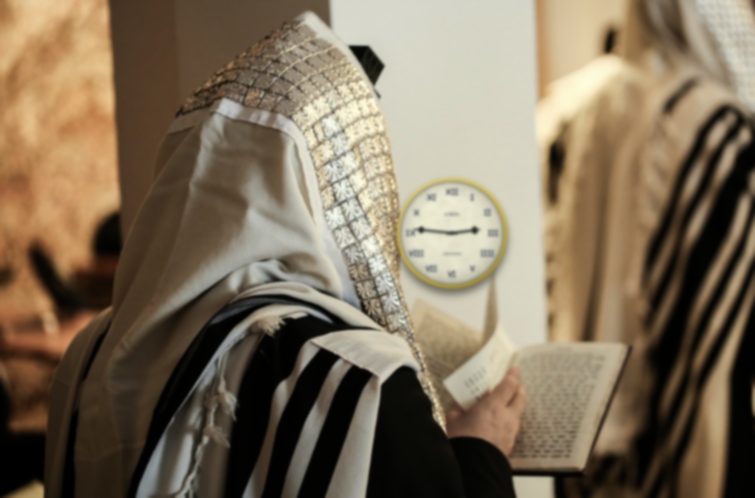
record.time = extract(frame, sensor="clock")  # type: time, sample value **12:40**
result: **2:46**
